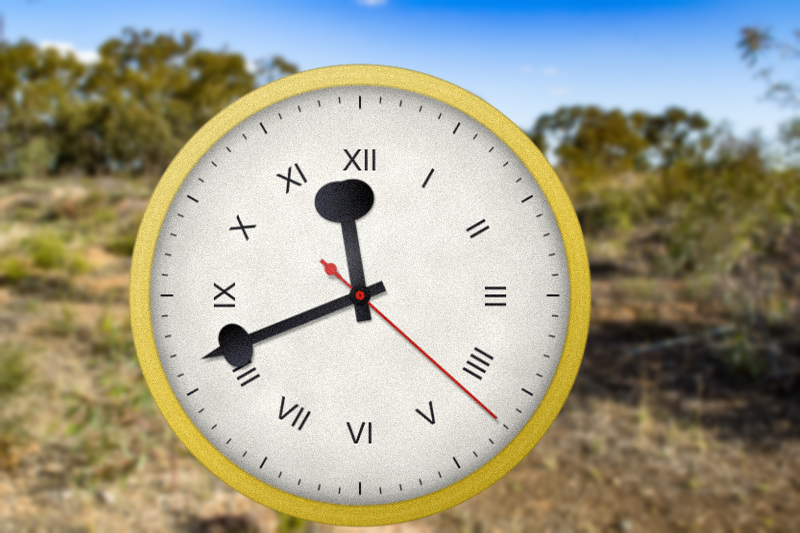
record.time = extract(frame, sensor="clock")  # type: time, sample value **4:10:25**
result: **11:41:22**
